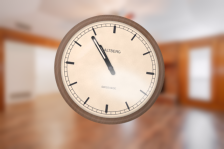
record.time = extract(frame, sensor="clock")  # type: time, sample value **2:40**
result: **10:54**
